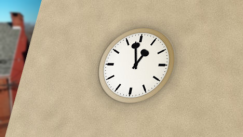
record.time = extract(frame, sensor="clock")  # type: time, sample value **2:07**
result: **12:58**
